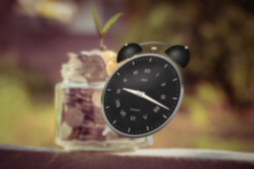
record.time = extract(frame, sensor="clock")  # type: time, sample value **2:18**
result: **9:18**
